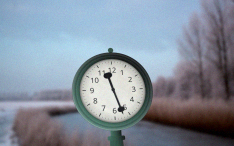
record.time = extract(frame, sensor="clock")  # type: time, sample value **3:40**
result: **11:27**
